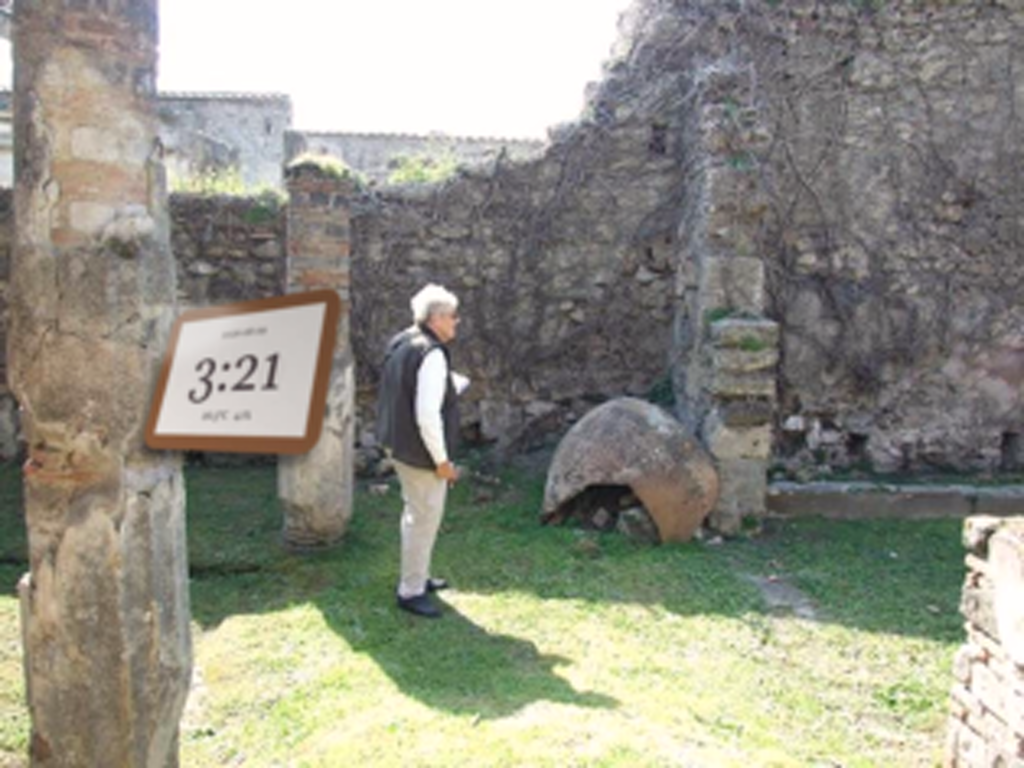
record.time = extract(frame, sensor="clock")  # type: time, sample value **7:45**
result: **3:21**
